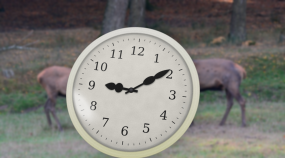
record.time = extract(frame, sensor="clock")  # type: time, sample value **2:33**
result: **9:09**
